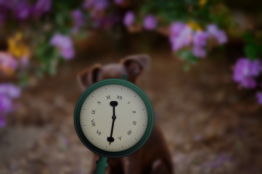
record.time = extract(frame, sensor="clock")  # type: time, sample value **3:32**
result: **11:29**
